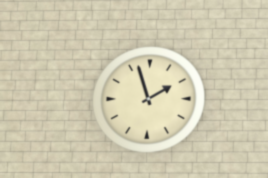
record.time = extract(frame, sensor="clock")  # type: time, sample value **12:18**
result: **1:57**
